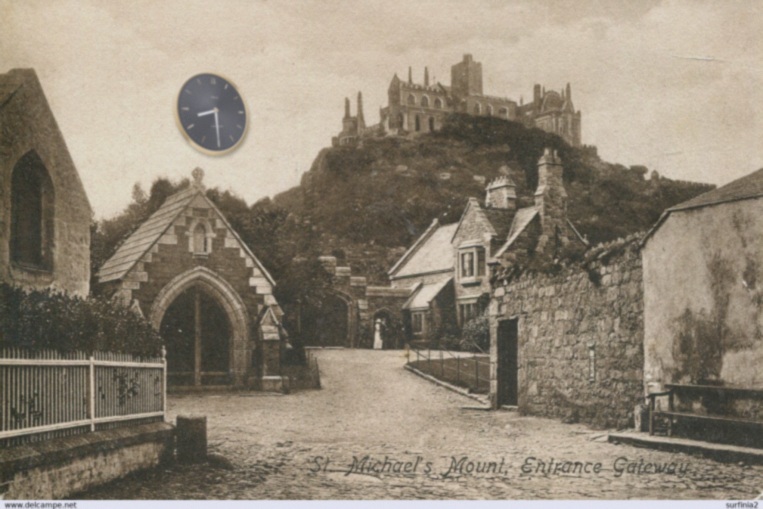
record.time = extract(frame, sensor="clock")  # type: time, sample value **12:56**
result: **8:30**
